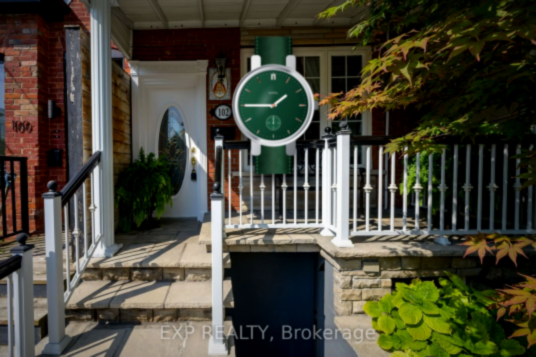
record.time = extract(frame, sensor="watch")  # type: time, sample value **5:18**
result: **1:45**
